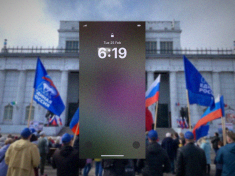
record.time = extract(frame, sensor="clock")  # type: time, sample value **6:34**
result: **6:19**
